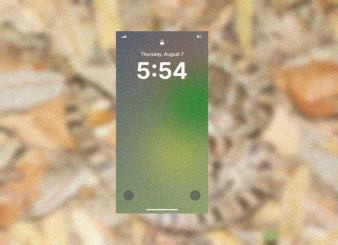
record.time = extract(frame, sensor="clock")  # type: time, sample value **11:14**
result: **5:54**
